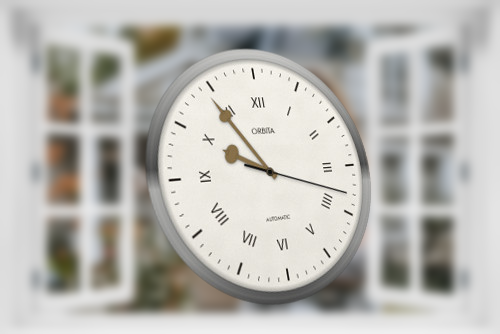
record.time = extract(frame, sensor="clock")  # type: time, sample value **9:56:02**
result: **9:54:18**
